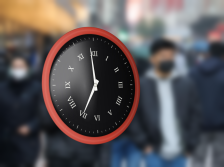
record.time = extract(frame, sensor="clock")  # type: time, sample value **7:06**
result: **6:59**
